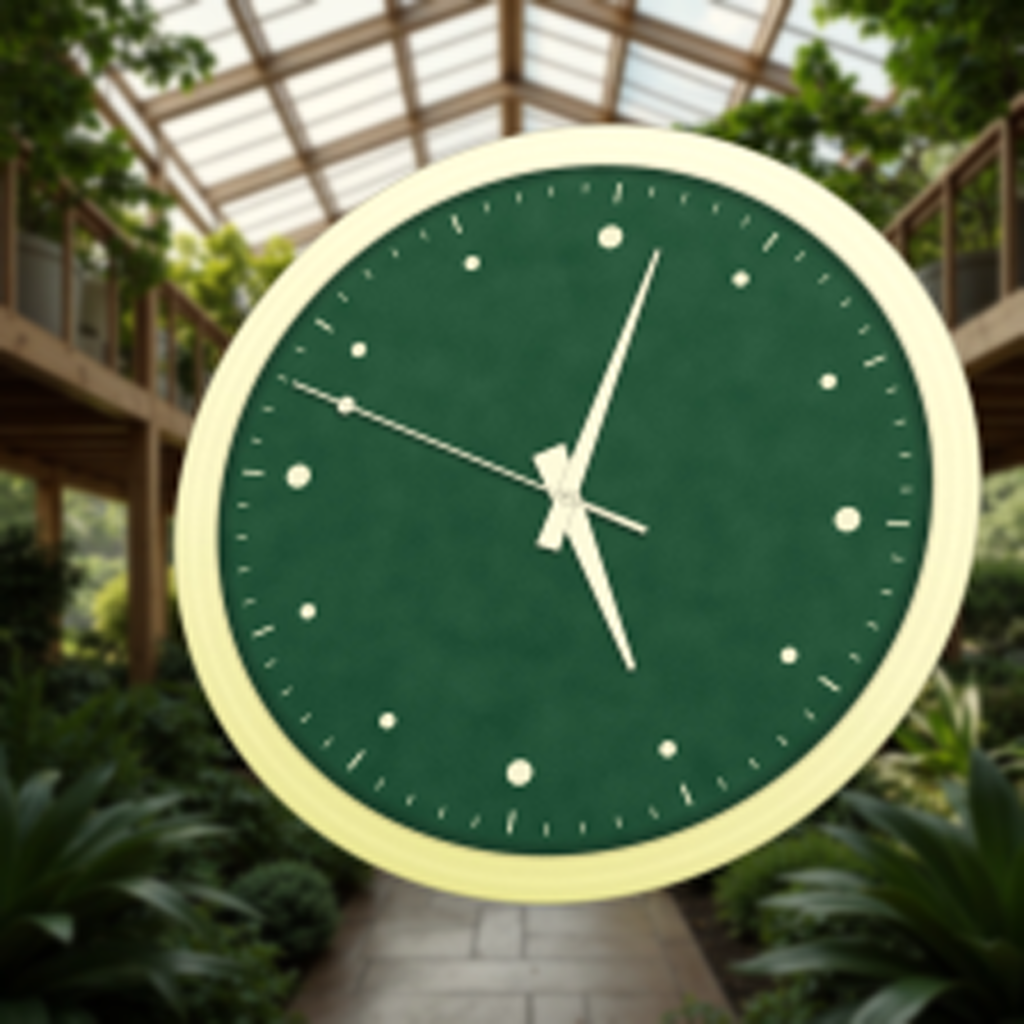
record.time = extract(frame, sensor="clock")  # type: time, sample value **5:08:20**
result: **5:01:48**
